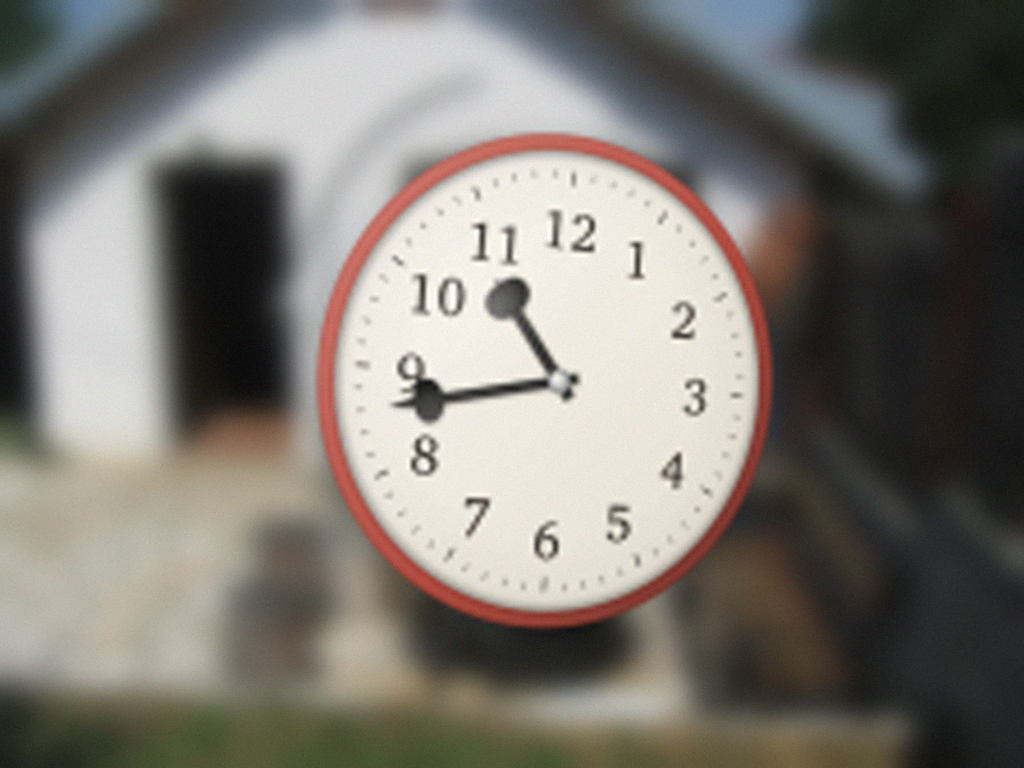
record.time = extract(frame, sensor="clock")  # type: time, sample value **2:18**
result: **10:43**
